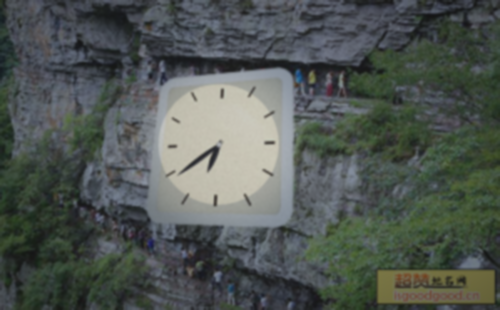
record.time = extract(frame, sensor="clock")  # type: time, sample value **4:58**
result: **6:39**
